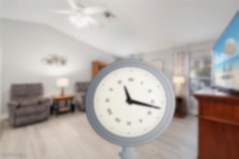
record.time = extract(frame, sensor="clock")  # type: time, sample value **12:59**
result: **11:17**
